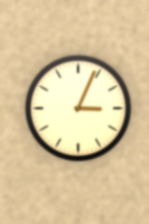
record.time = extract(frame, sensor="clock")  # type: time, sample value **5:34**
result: **3:04**
